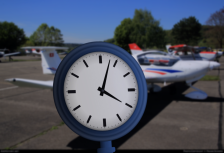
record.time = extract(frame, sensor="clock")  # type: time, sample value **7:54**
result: **4:03**
